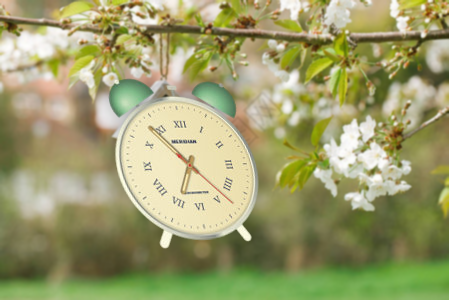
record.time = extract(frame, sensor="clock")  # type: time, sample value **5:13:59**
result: **6:53:23**
